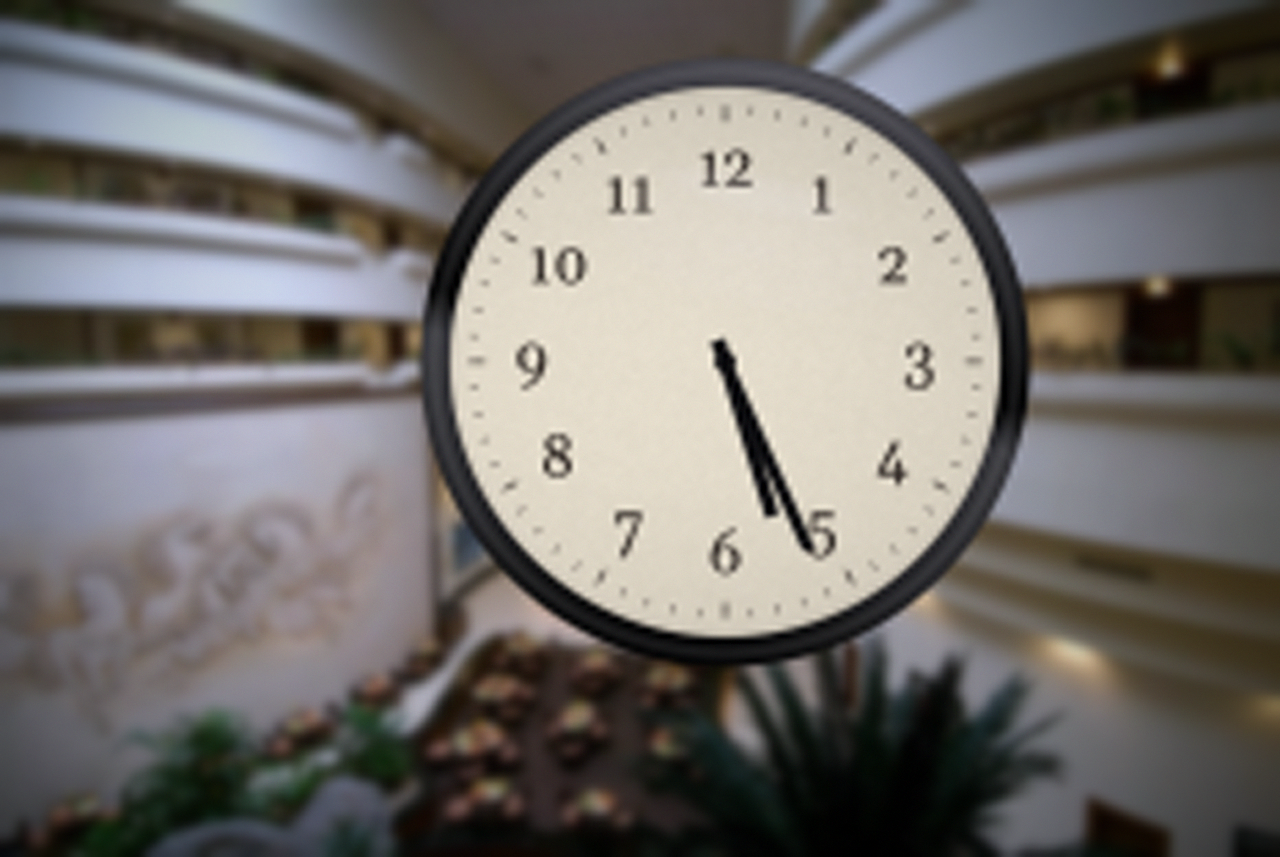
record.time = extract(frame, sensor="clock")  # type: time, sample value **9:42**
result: **5:26**
